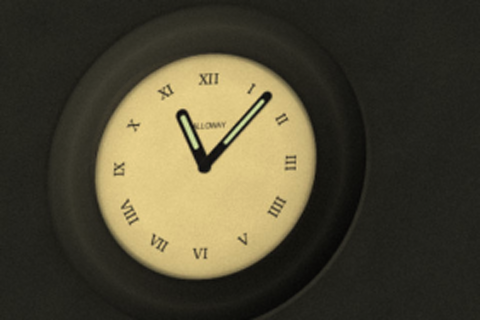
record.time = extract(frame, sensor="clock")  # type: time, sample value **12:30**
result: **11:07**
